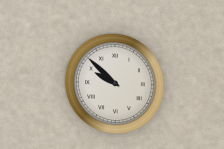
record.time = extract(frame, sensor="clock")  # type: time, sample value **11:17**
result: **9:52**
